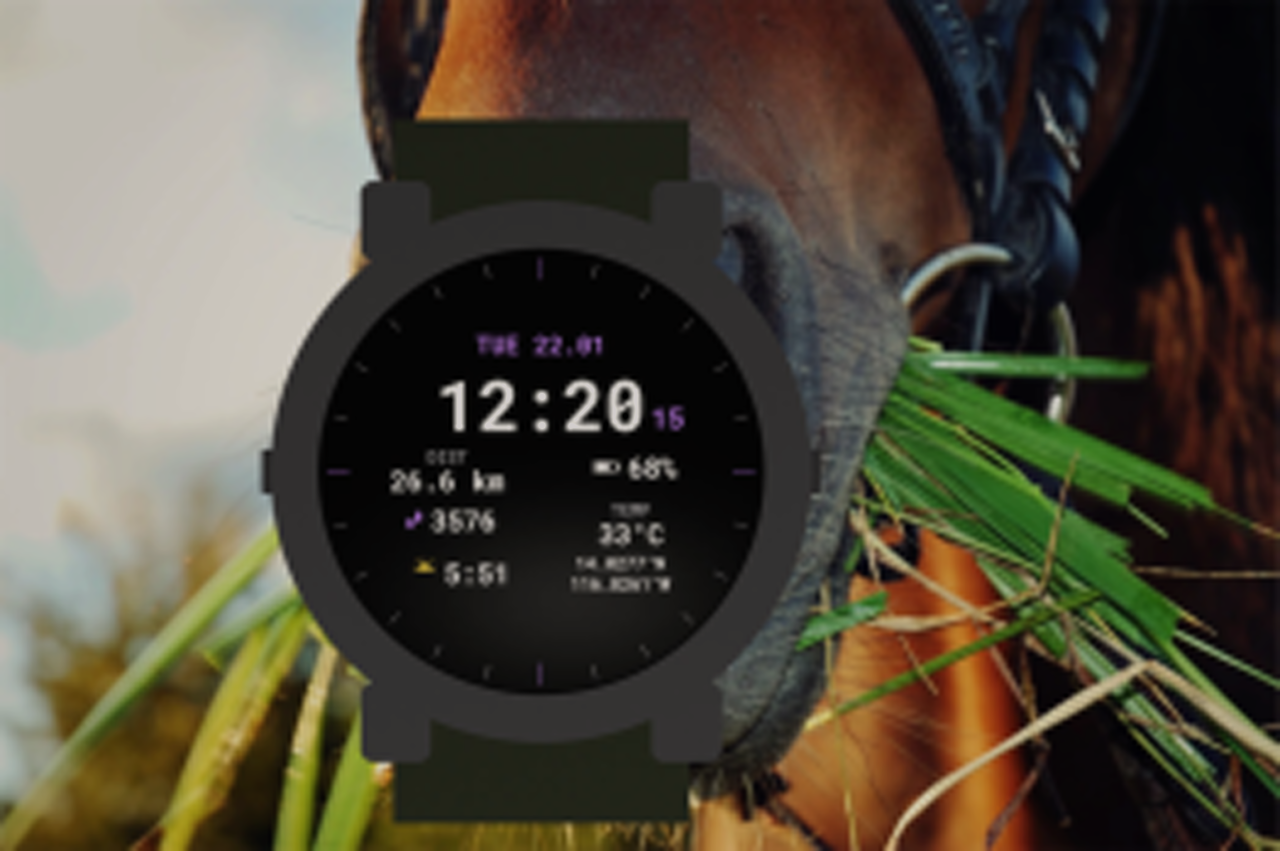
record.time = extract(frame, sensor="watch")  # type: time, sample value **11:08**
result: **12:20**
